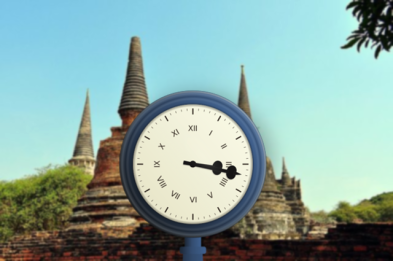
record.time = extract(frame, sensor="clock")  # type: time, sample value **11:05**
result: **3:17**
